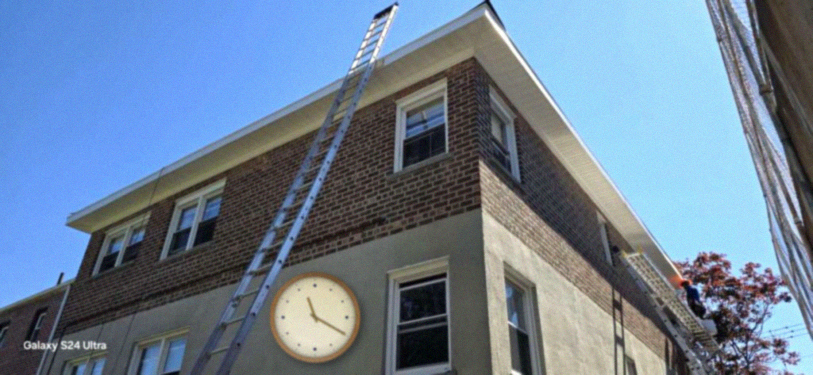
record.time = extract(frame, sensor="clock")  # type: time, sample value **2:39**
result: **11:20**
